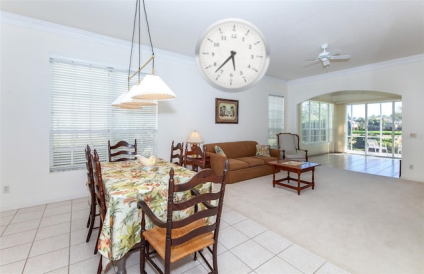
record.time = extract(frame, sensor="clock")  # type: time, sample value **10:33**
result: **5:37**
